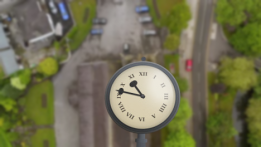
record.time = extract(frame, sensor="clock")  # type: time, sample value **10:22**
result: **10:47**
